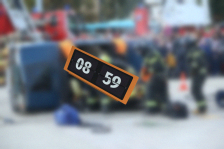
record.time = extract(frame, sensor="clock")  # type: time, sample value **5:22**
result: **8:59**
